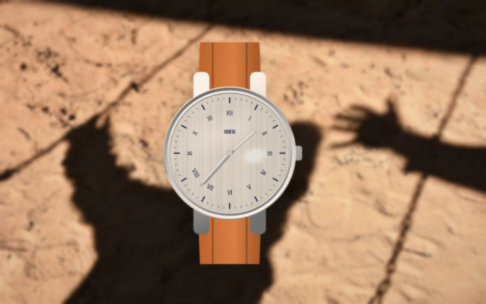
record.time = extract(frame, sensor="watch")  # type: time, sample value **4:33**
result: **1:37**
